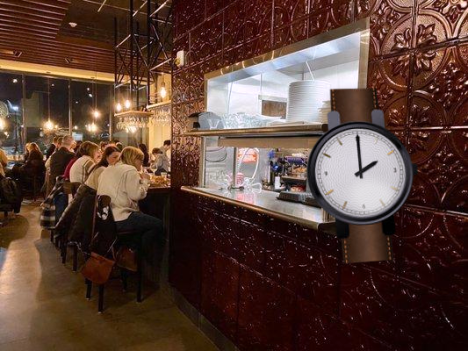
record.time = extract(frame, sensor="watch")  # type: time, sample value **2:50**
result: **2:00**
